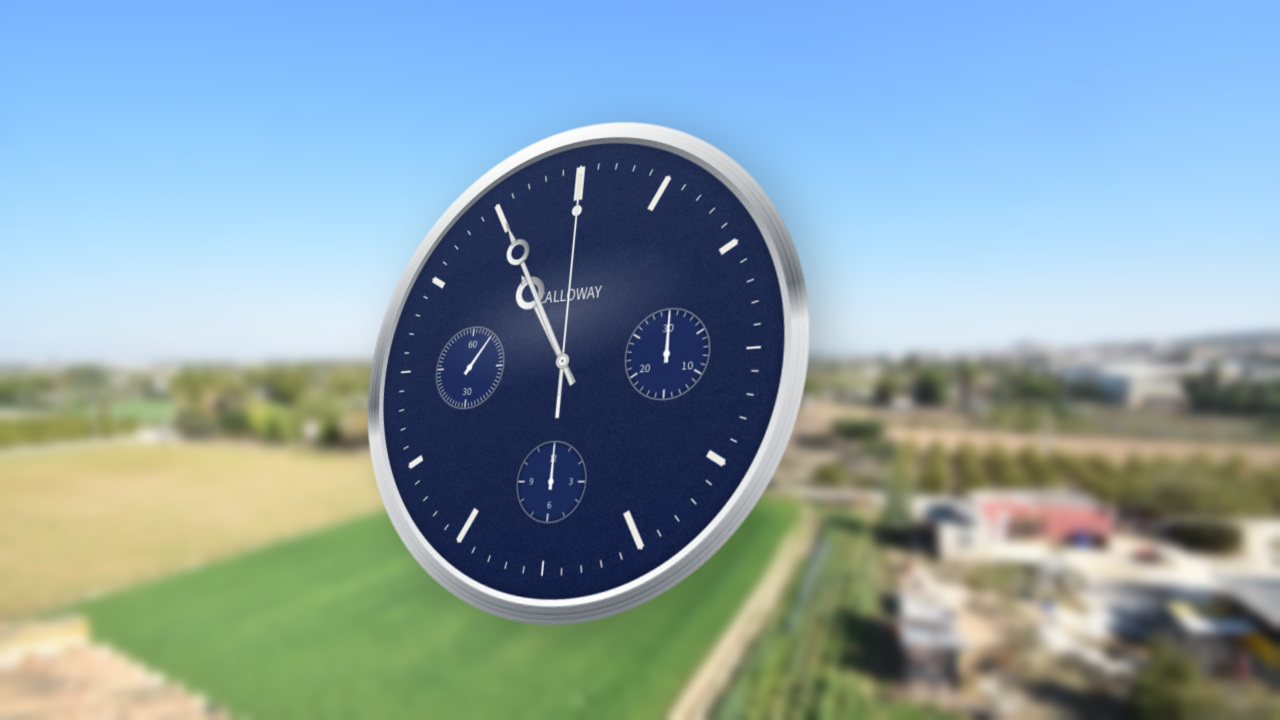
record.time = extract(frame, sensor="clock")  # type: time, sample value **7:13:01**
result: **10:55:06**
